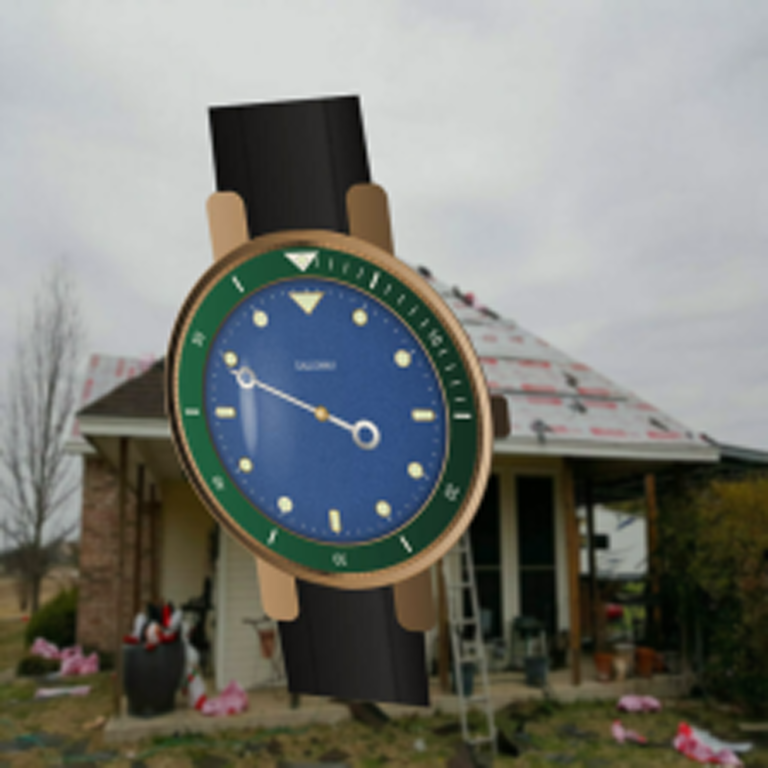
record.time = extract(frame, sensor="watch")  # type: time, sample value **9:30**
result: **3:49**
